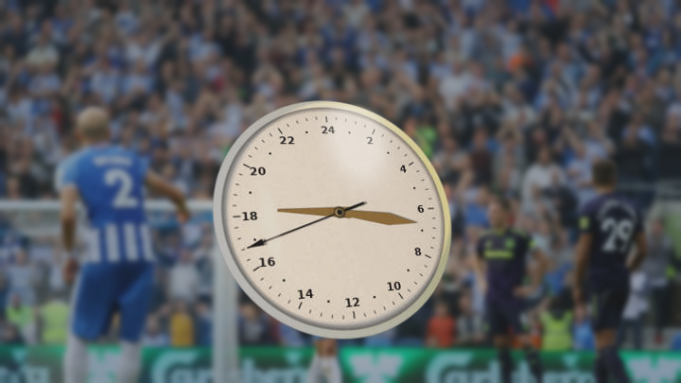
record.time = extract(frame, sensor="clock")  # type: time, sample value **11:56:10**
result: **18:16:42**
